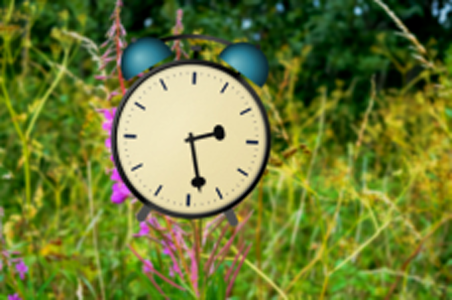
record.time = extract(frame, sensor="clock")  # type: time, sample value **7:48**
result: **2:28**
